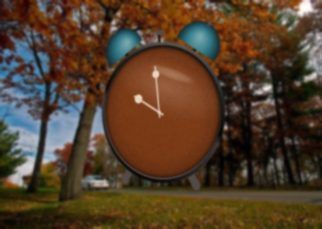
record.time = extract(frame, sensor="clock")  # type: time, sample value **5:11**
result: **9:59**
